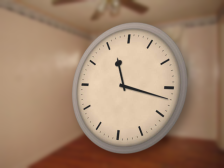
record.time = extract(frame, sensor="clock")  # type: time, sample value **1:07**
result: **11:17**
